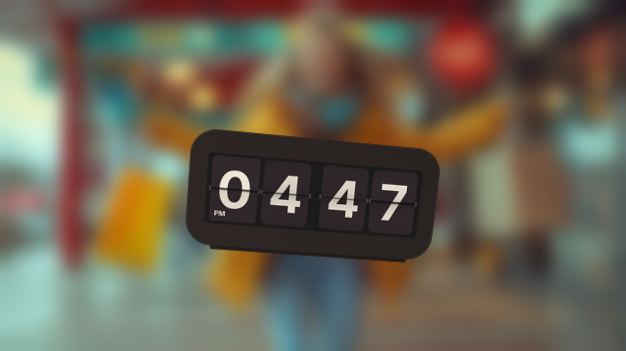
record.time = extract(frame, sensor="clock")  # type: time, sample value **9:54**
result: **4:47**
